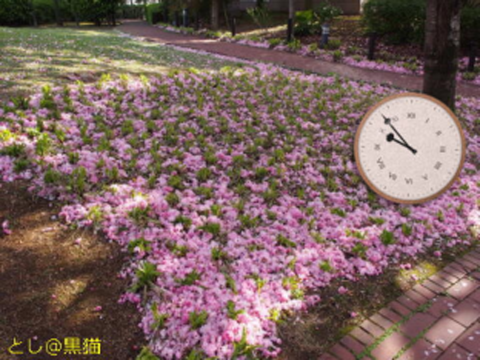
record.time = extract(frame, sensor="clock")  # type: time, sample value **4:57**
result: **9:53**
